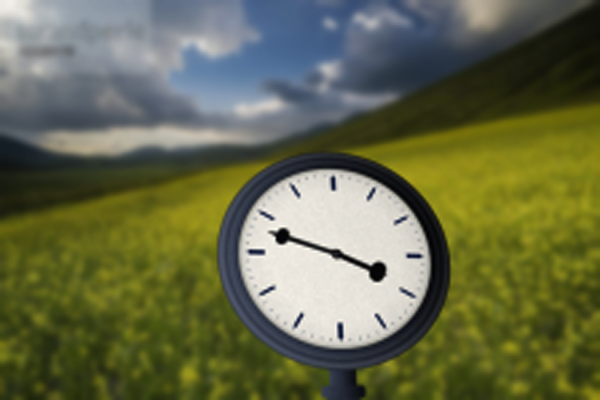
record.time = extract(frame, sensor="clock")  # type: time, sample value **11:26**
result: **3:48**
